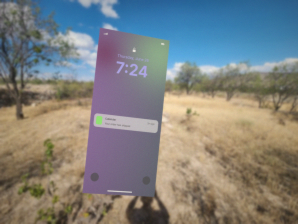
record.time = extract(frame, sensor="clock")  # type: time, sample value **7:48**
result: **7:24**
